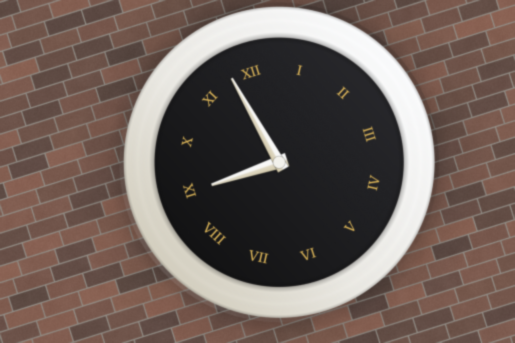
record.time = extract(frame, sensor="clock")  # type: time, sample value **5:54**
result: **8:58**
